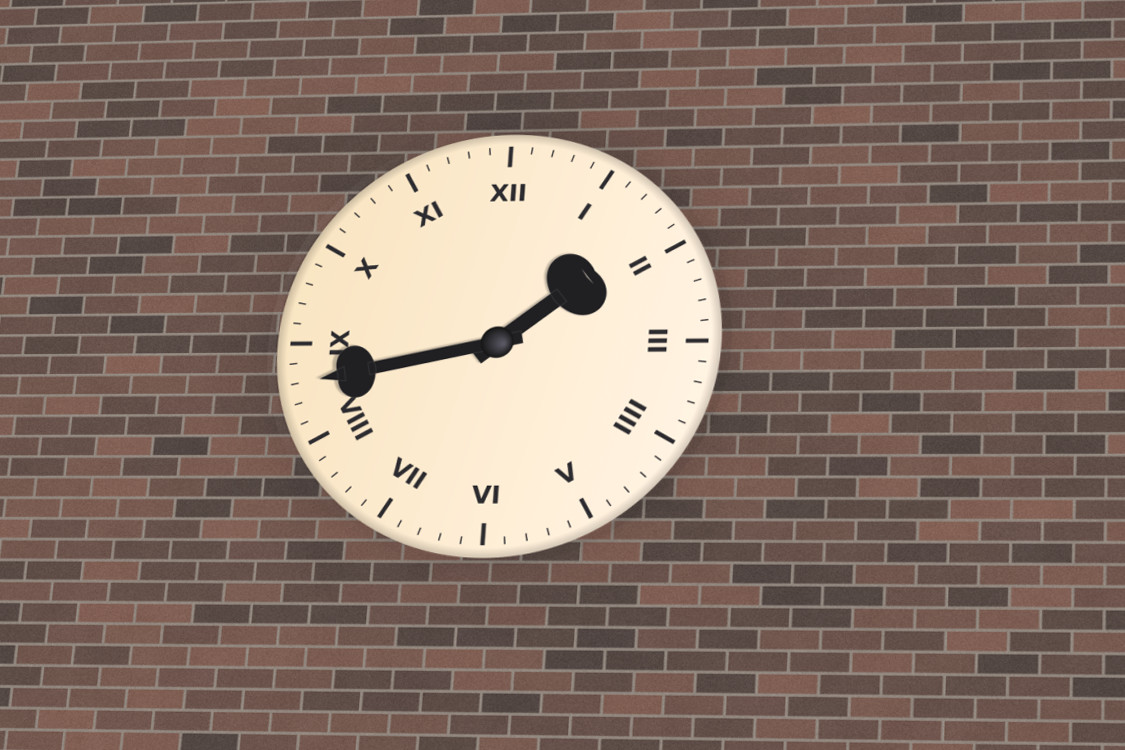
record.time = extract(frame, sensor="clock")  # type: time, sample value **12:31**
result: **1:43**
